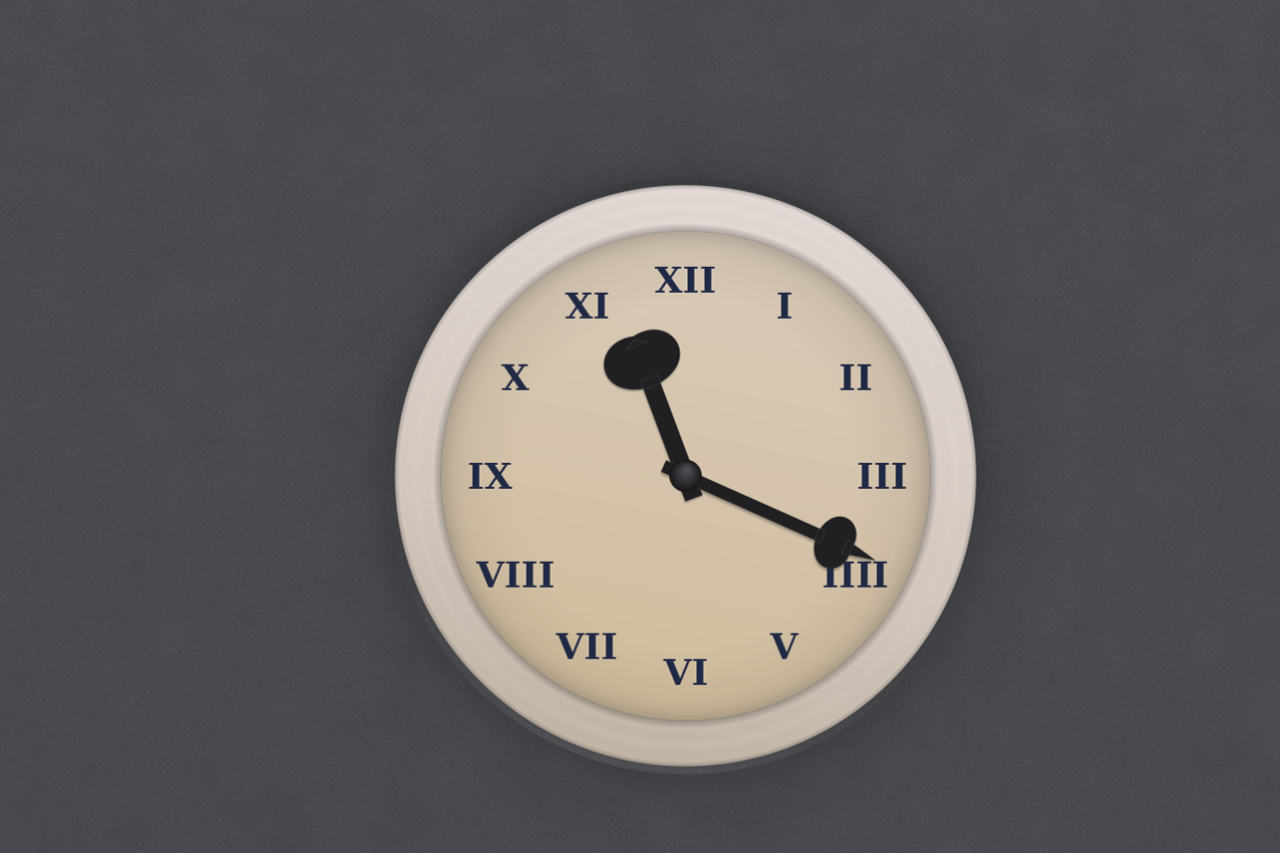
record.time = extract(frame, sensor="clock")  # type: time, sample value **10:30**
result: **11:19**
